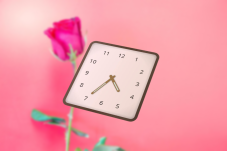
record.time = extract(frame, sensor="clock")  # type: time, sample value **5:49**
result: **4:35**
